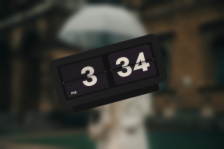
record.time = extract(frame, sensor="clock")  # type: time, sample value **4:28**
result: **3:34**
